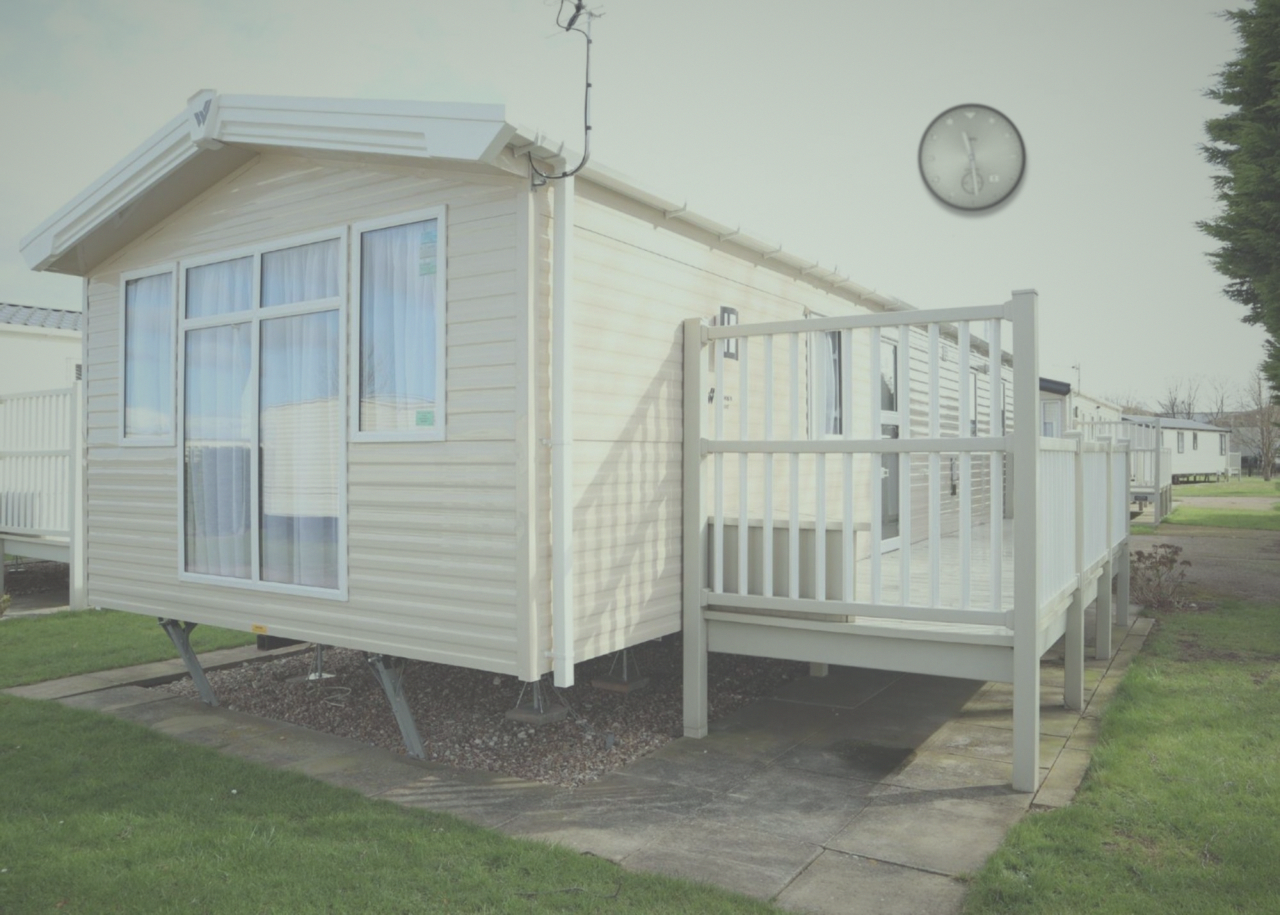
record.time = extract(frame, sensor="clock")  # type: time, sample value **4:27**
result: **11:29**
